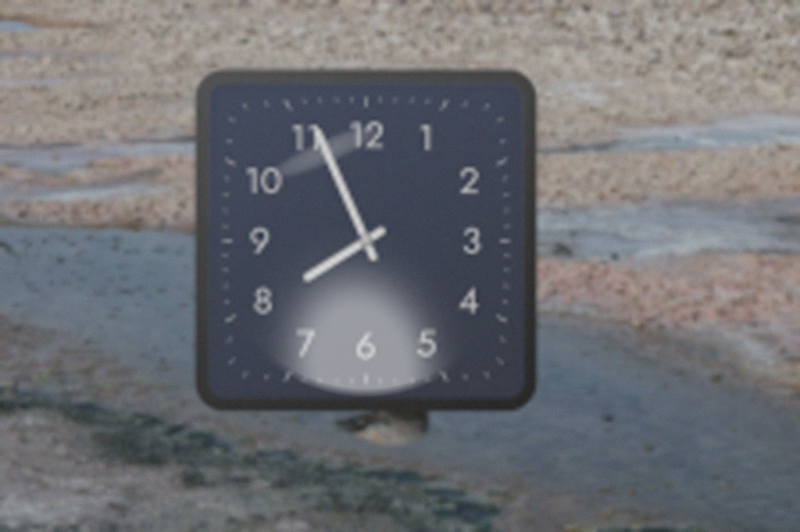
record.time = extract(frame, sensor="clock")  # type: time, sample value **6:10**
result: **7:56**
